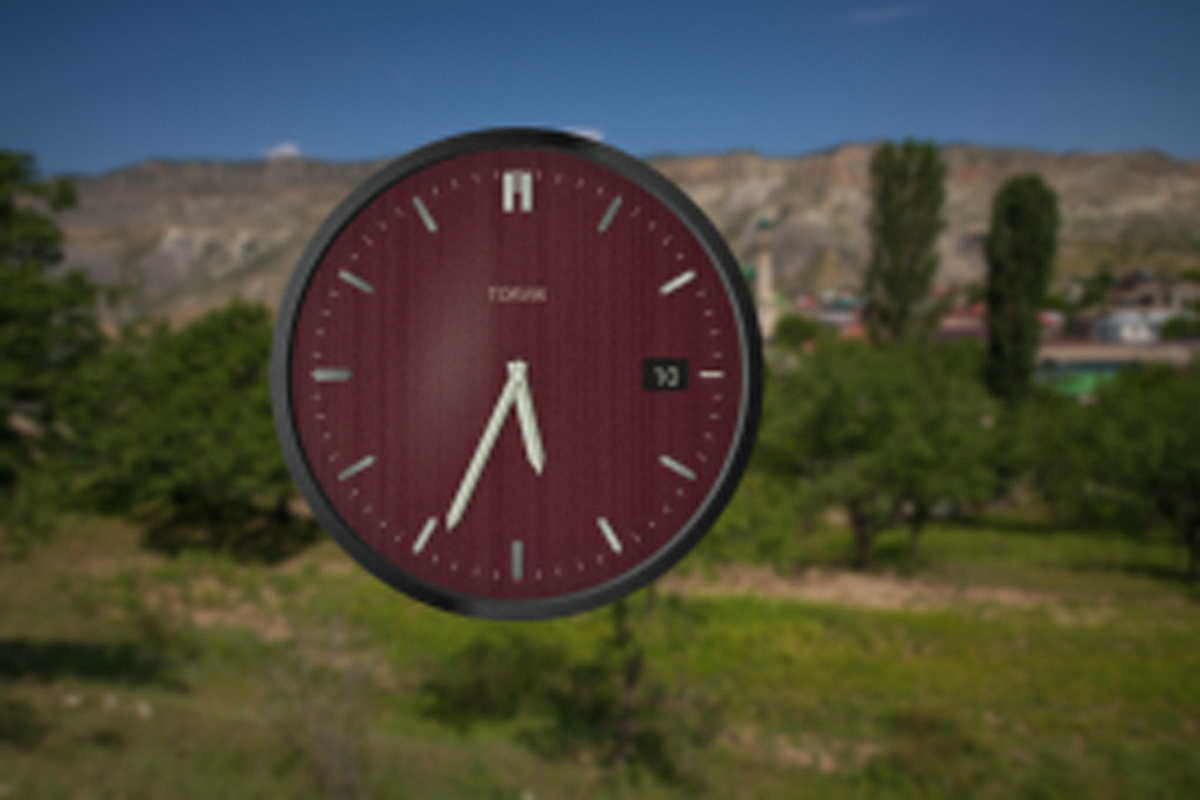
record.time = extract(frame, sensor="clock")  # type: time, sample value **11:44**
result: **5:34**
